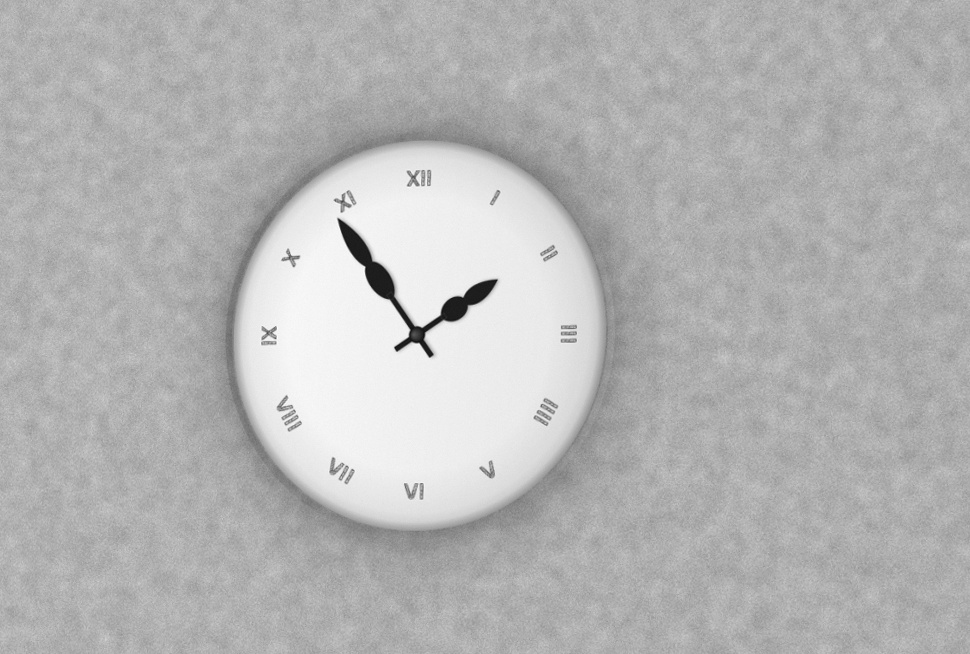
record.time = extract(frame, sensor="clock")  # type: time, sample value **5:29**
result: **1:54**
